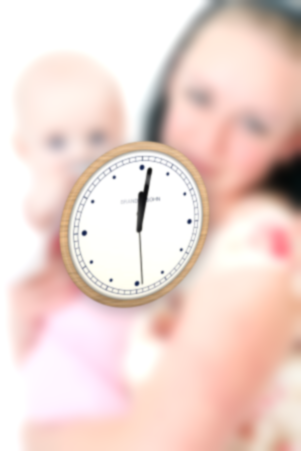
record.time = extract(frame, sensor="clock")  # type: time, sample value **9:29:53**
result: **12:01:29**
